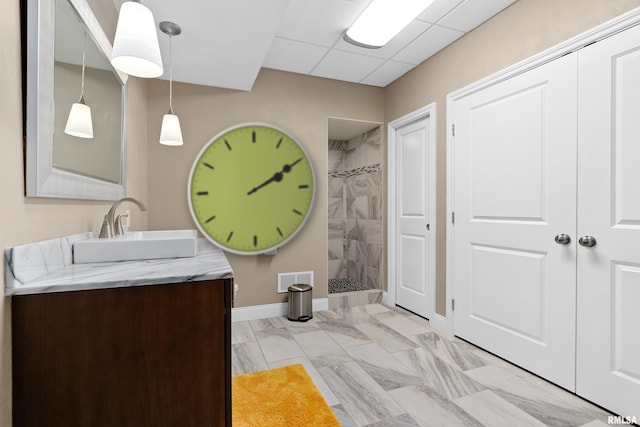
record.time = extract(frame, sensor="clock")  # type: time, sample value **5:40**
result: **2:10**
